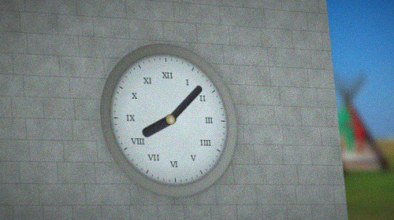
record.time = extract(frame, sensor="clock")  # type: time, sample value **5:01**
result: **8:08**
